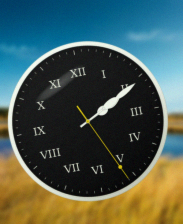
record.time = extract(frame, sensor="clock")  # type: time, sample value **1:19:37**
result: **2:10:26**
